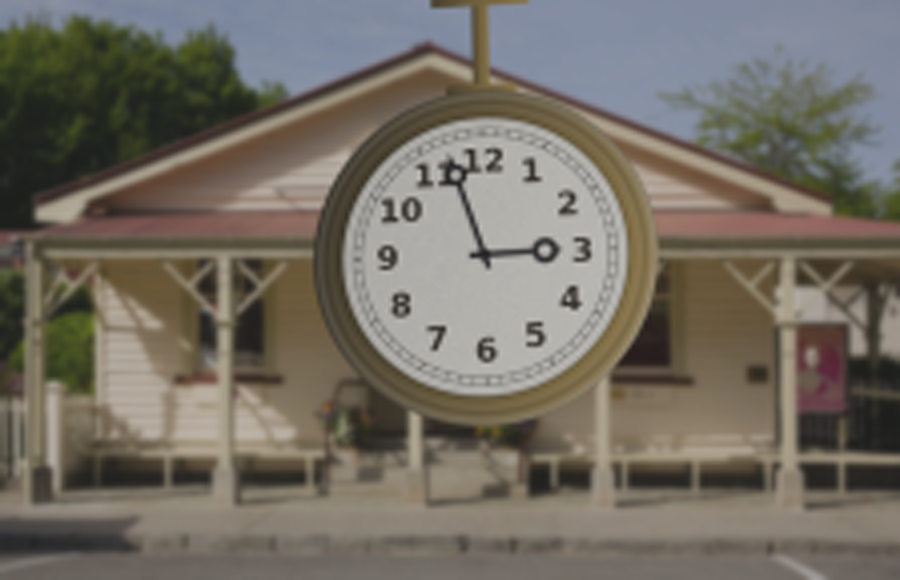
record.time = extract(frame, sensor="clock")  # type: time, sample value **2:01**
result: **2:57**
